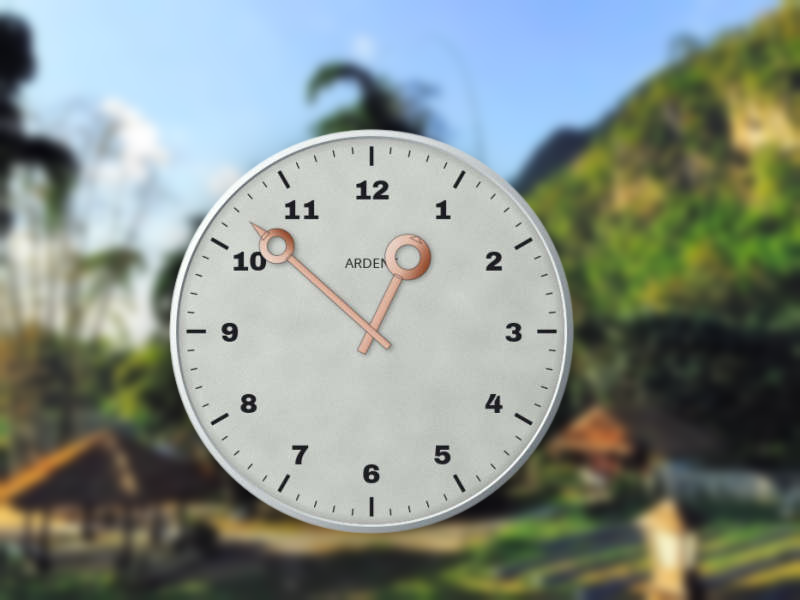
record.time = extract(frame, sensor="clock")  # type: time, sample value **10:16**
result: **12:52**
